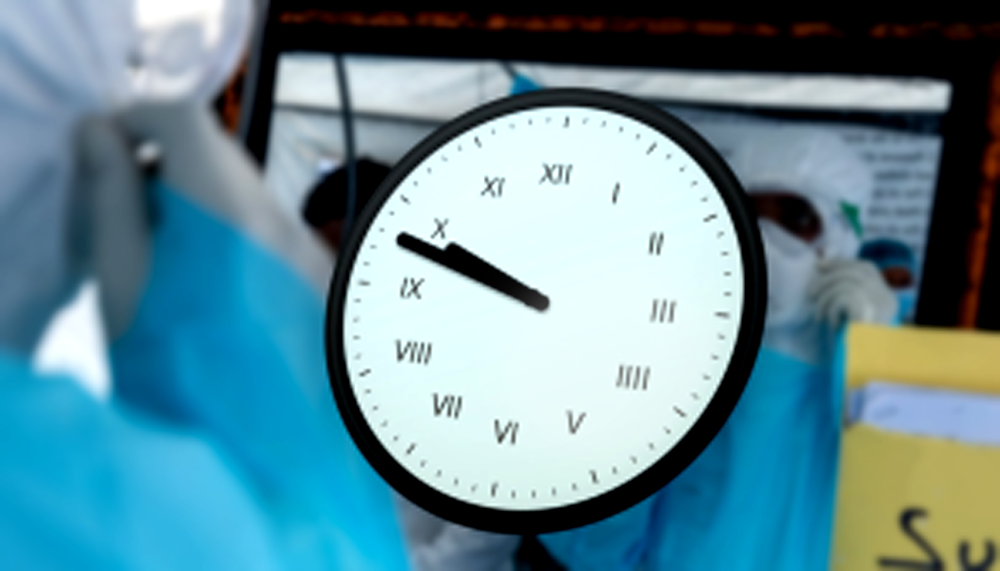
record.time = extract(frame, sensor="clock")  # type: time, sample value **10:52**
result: **9:48**
